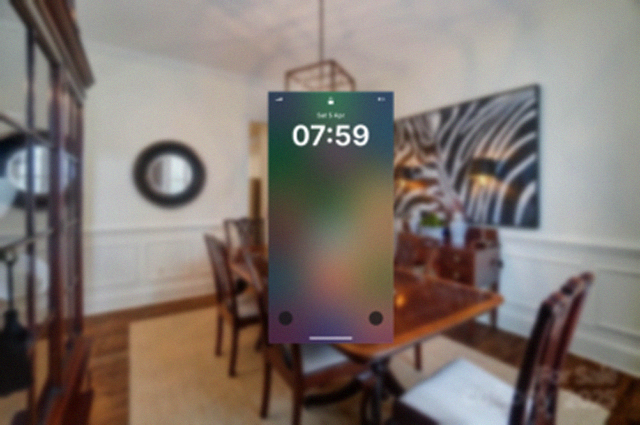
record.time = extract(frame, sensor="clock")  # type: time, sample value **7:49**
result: **7:59**
